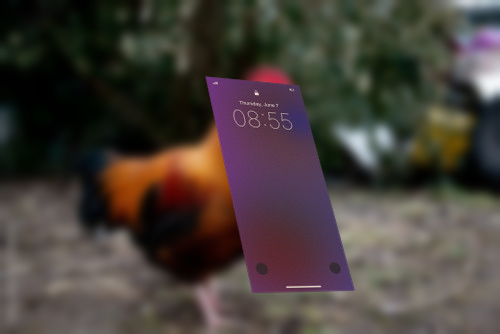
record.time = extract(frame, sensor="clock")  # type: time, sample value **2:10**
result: **8:55**
